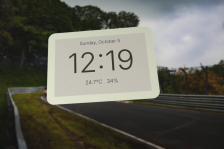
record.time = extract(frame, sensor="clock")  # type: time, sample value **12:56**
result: **12:19**
